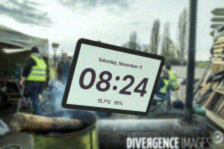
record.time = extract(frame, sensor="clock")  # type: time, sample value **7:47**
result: **8:24**
